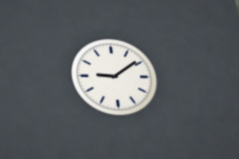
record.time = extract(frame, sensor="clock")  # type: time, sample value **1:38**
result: **9:09**
